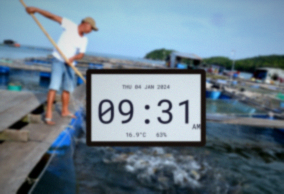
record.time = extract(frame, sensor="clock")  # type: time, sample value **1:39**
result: **9:31**
